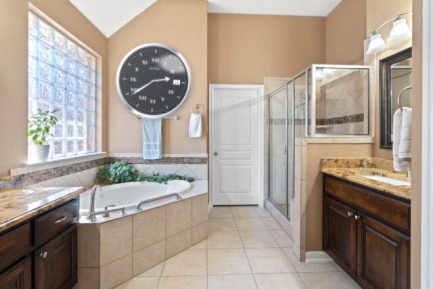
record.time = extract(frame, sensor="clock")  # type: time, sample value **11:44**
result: **2:39**
